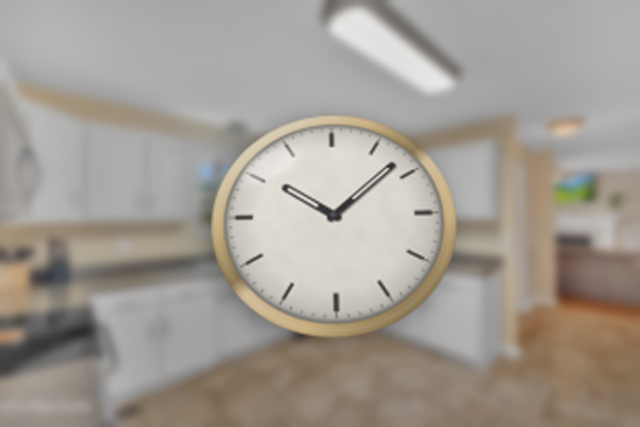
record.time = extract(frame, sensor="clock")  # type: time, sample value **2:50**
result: **10:08**
